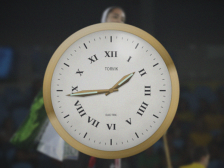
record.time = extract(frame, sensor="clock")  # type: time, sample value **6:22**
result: **1:44**
